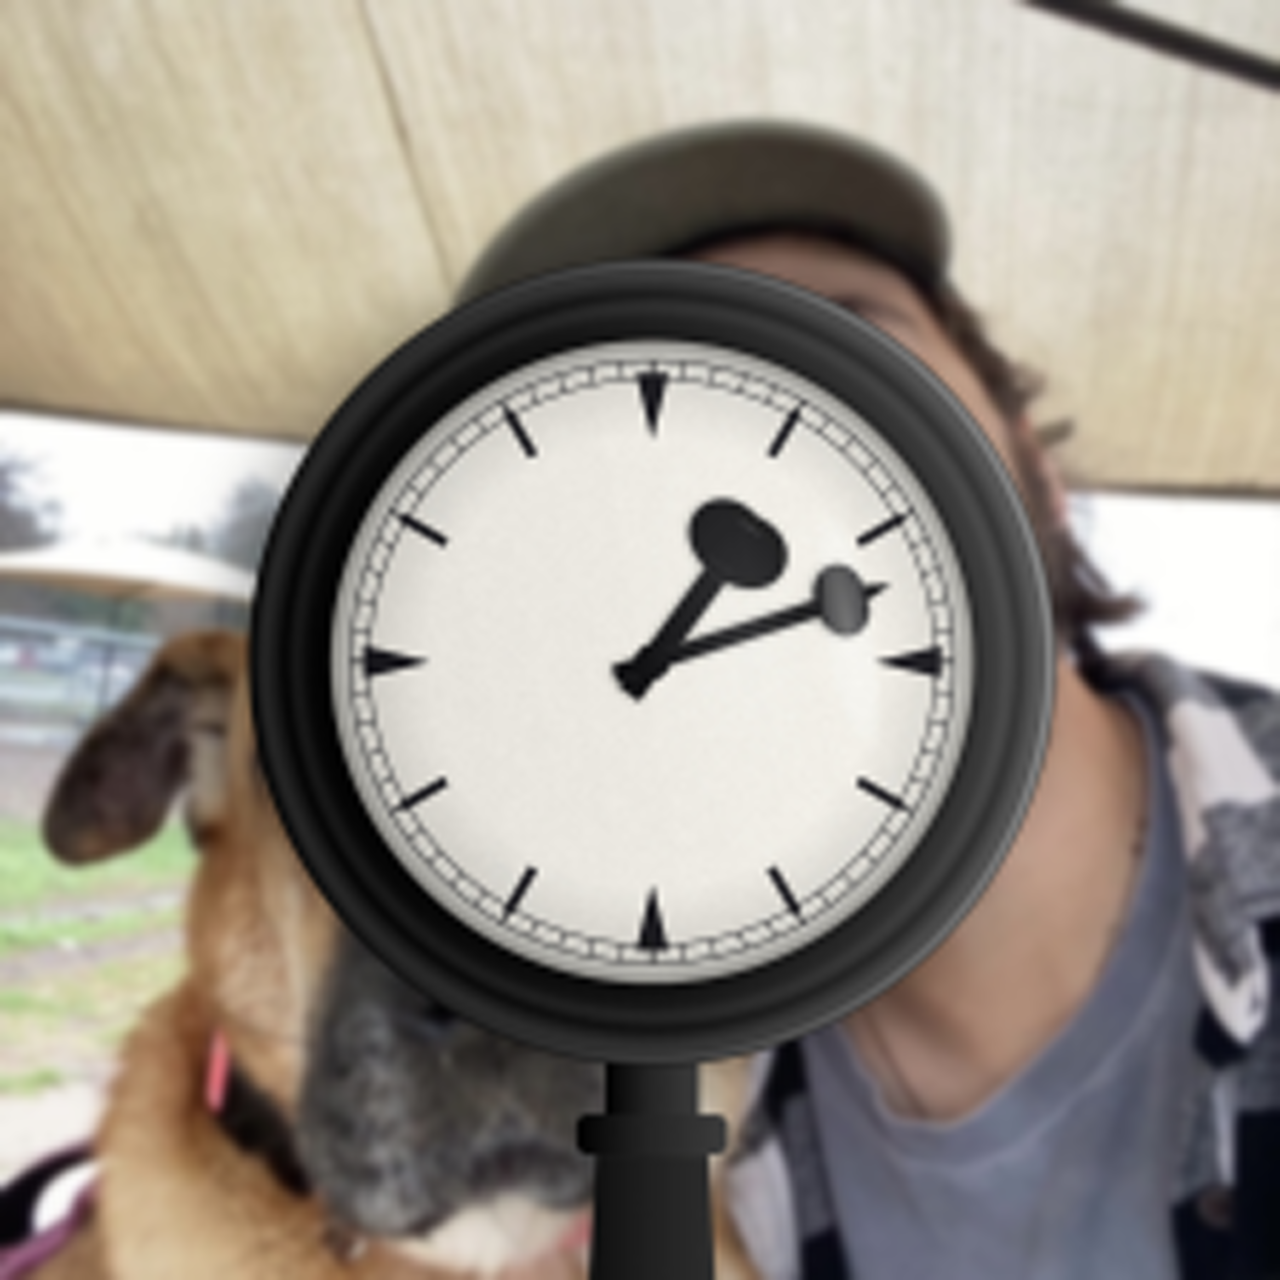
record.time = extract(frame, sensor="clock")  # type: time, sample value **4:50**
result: **1:12**
